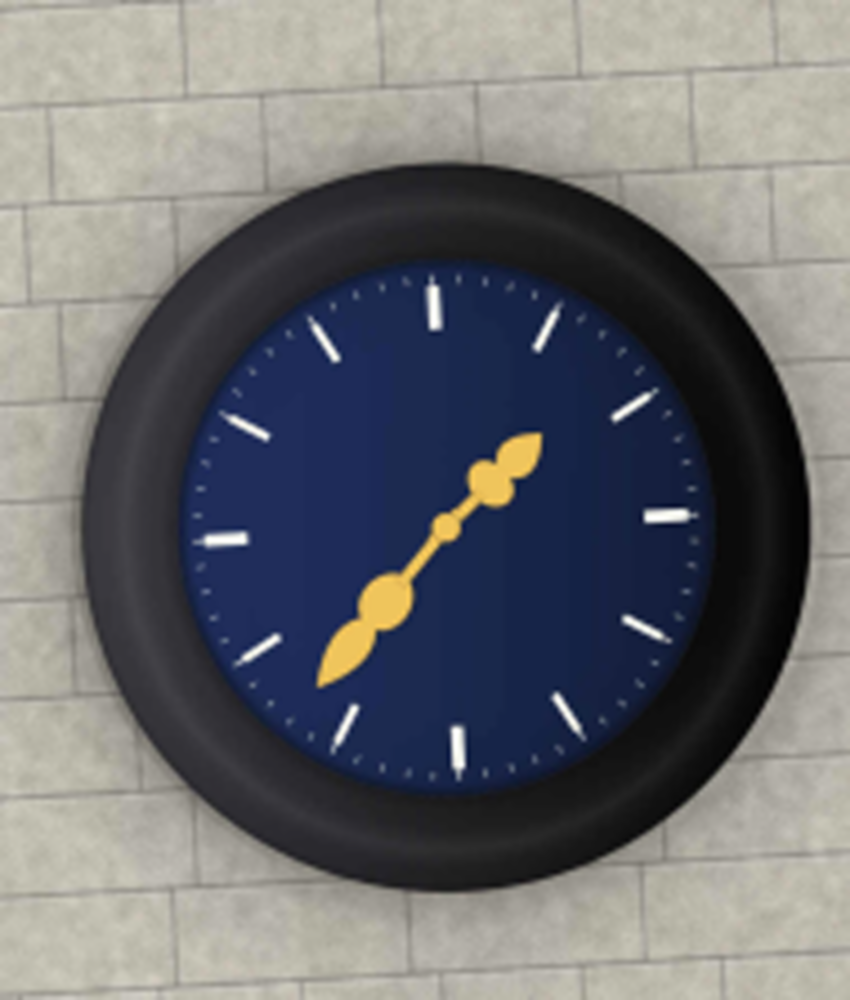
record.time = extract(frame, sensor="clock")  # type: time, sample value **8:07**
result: **1:37**
